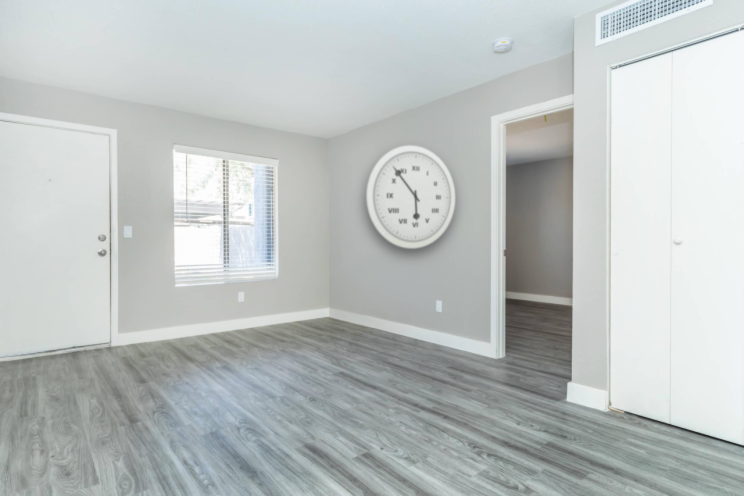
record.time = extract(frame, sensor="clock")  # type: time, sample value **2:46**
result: **5:53**
